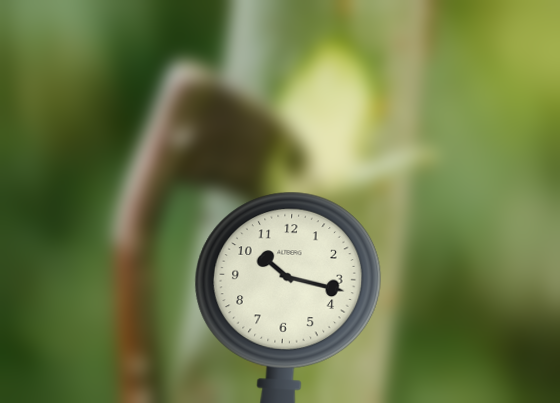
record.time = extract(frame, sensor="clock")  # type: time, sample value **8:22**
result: **10:17**
